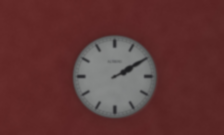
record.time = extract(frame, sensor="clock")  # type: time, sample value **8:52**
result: **2:10**
